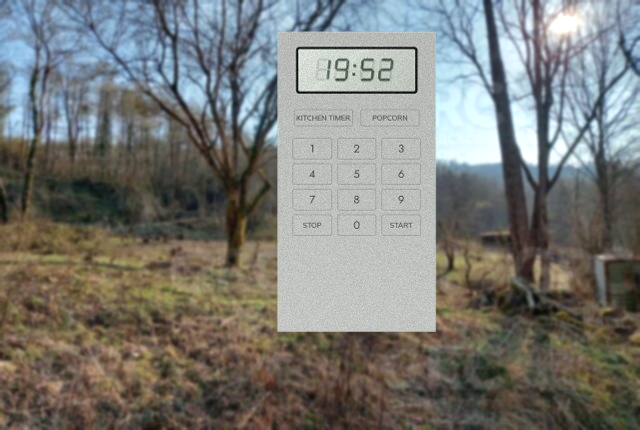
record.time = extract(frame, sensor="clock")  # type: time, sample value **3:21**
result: **19:52**
